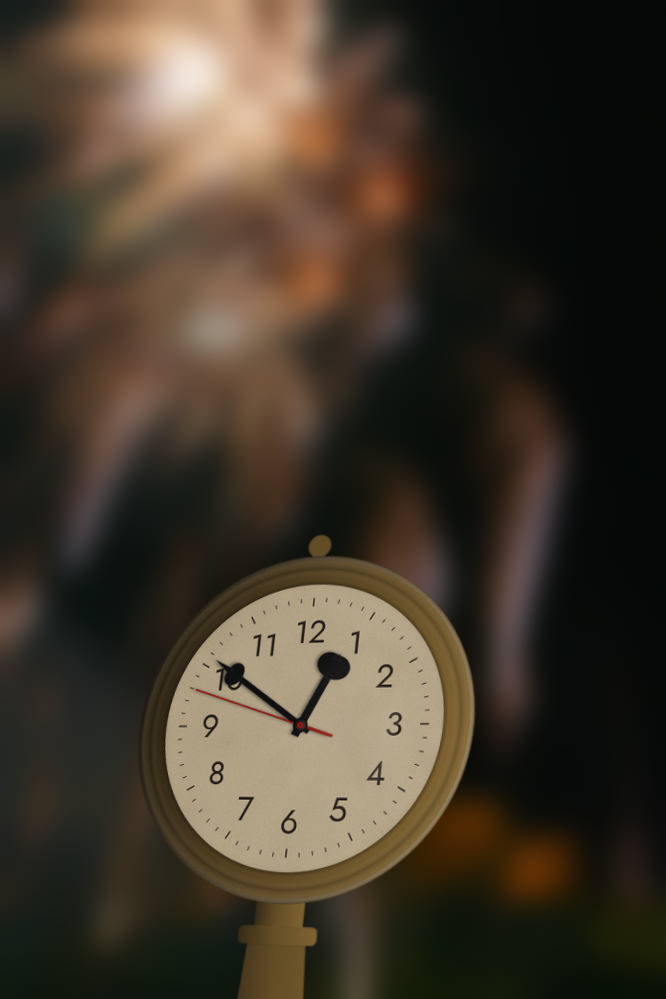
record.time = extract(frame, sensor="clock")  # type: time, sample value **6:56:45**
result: **12:50:48**
